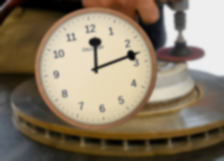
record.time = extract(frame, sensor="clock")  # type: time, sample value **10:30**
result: **12:13**
